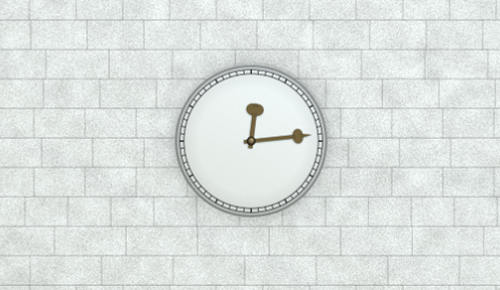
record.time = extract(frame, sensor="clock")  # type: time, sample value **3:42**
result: **12:14**
